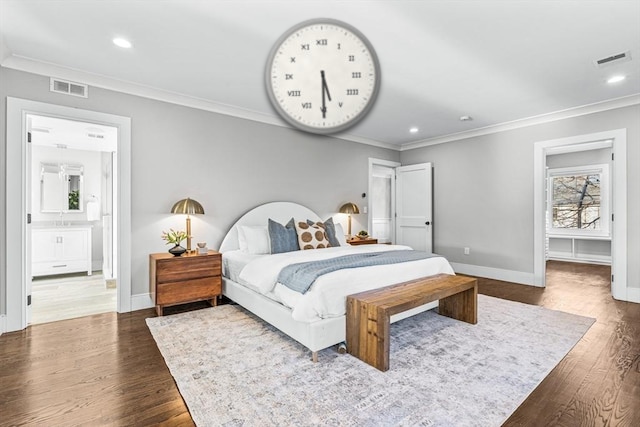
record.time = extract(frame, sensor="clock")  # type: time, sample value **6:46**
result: **5:30**
